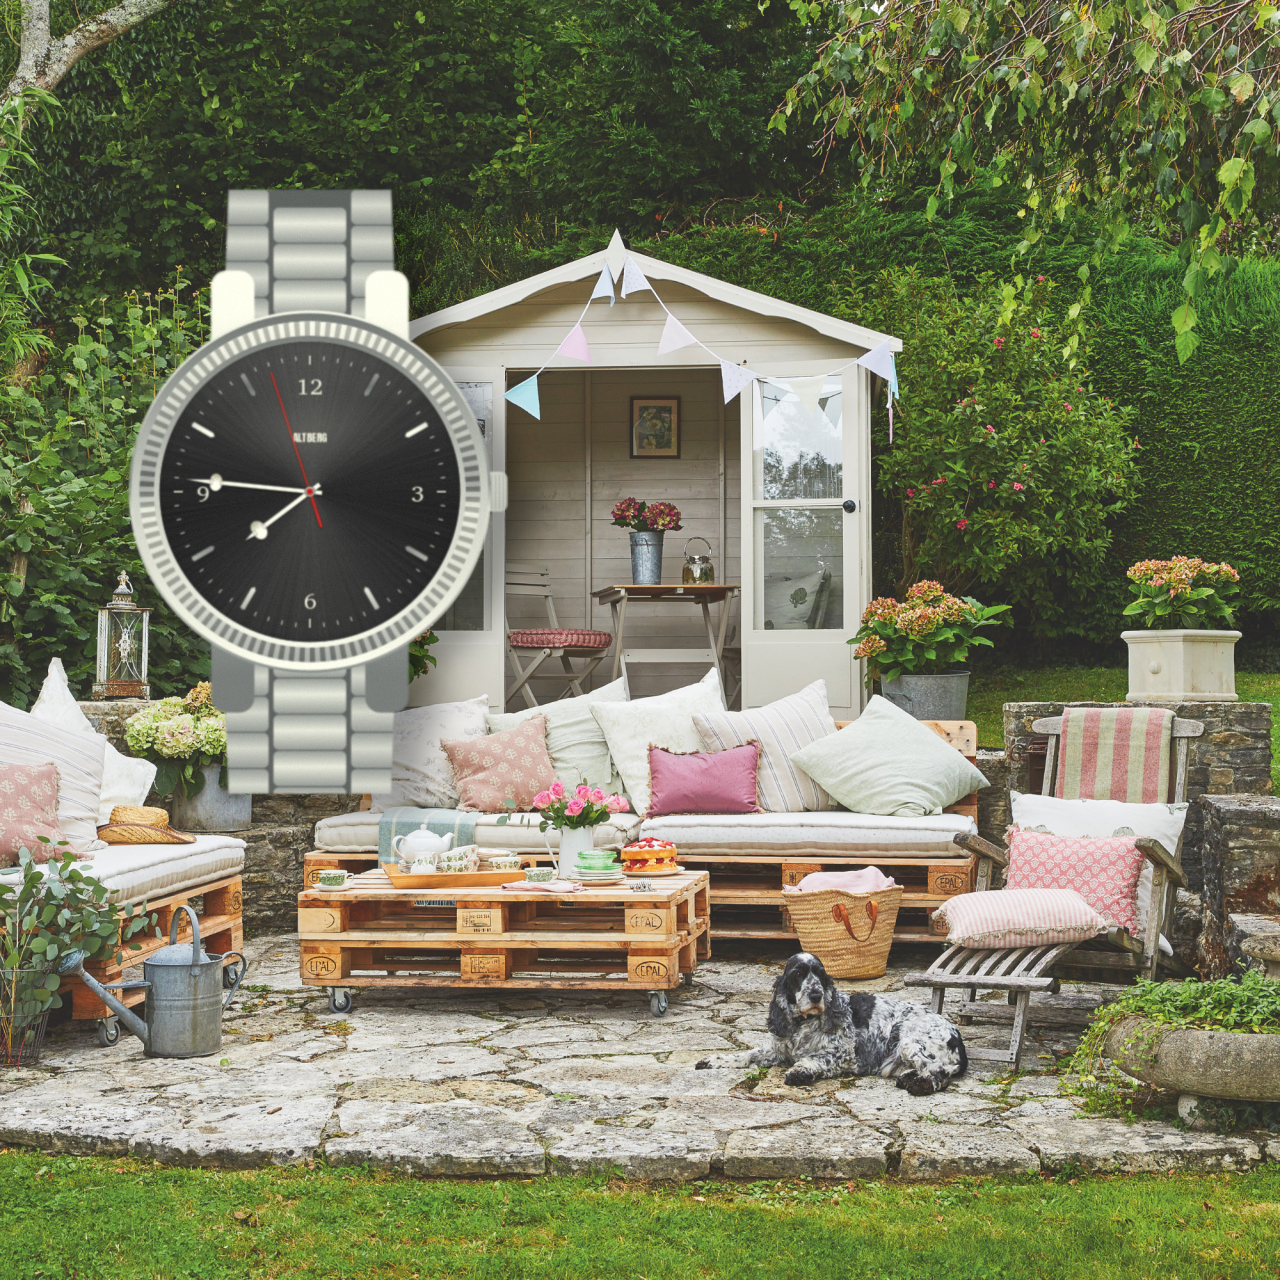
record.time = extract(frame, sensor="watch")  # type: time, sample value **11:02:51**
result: **7:45:57**
